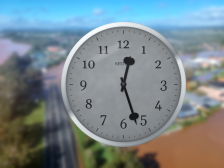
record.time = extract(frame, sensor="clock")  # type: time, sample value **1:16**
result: **12:27**
